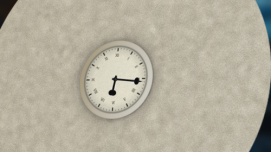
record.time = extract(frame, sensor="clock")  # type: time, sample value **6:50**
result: **6:16**
